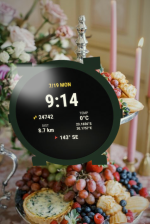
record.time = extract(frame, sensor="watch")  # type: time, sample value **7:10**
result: **9:14**
